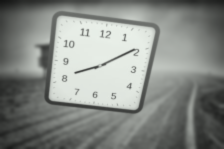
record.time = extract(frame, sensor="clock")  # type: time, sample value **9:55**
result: **8:09**
